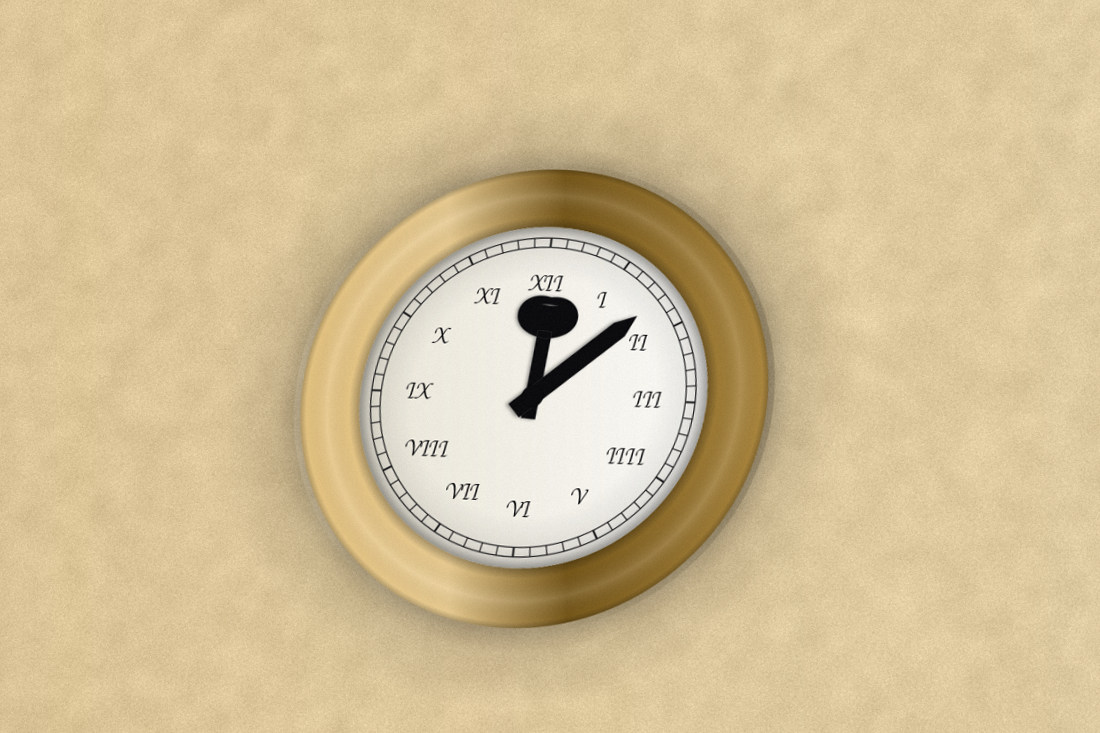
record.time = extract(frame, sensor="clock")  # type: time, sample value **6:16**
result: **12:08**
